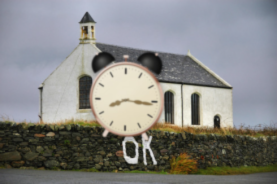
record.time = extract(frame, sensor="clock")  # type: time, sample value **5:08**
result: **8:16**
